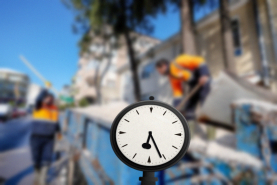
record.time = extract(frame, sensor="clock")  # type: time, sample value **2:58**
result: **6:26**
